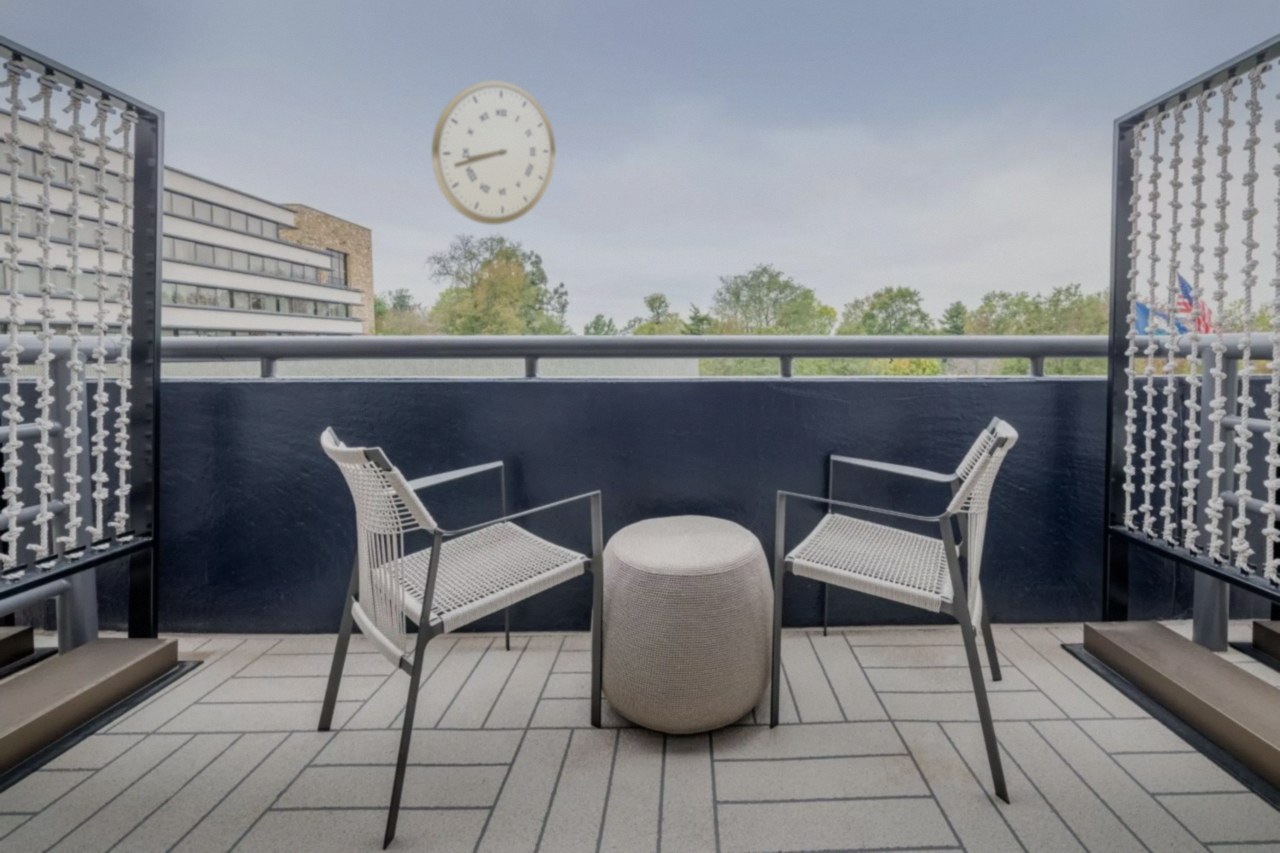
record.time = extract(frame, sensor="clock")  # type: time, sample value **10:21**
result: **8:43**
